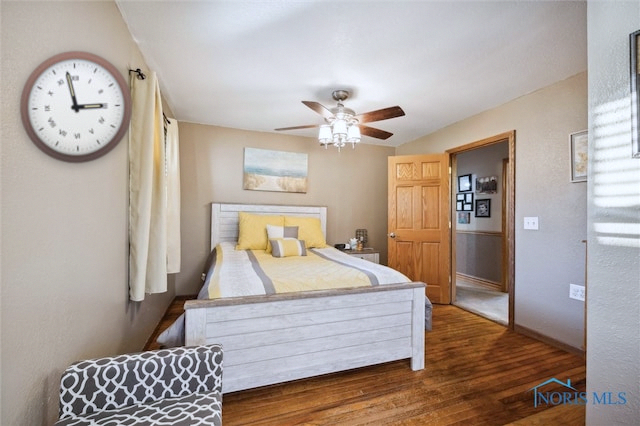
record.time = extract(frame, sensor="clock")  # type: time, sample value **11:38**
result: **2:58**
